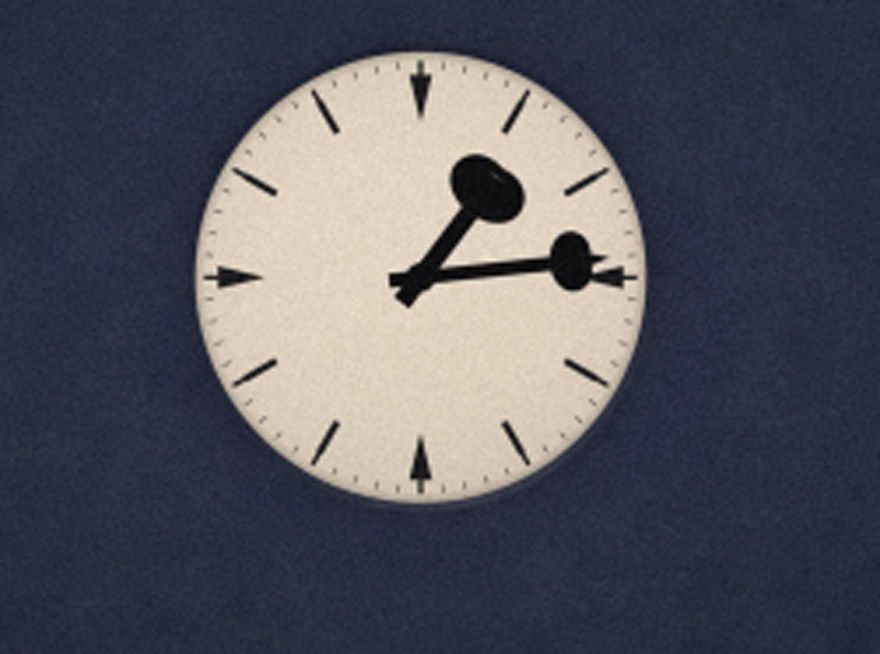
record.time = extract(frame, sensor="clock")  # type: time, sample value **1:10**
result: **1:14**
